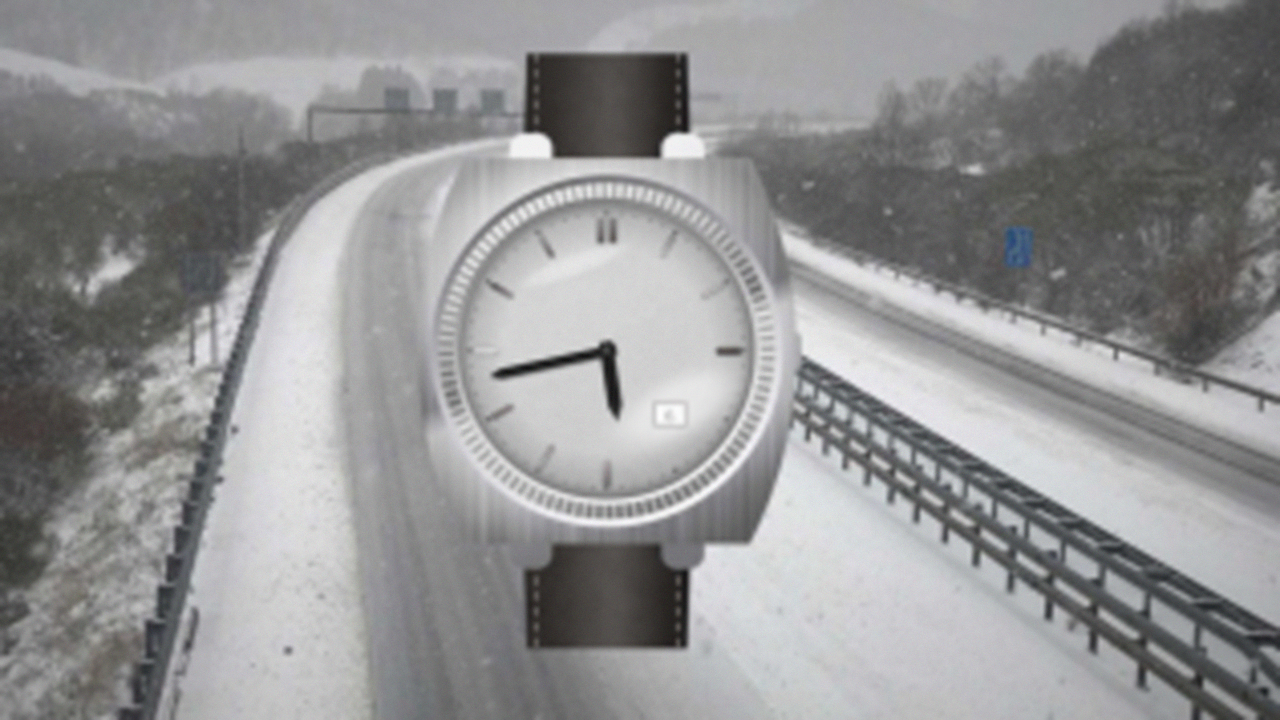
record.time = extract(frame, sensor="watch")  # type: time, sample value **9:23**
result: **5:43**
